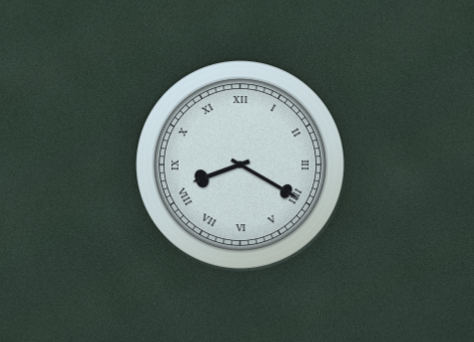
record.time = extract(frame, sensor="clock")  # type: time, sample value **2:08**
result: **8:20**
